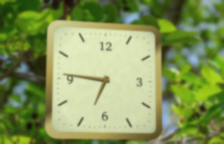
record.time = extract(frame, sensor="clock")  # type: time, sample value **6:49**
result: **6:46**
